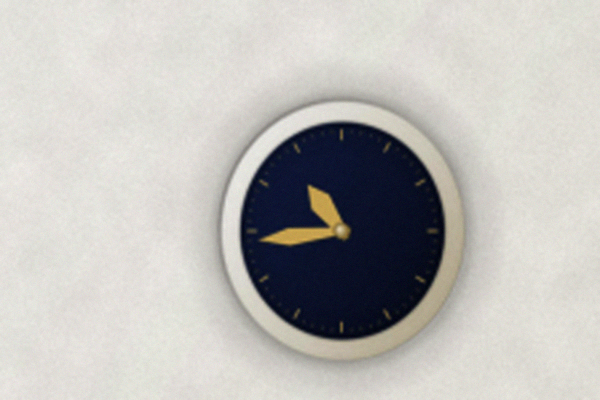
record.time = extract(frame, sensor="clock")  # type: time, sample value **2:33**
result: **10:44**
